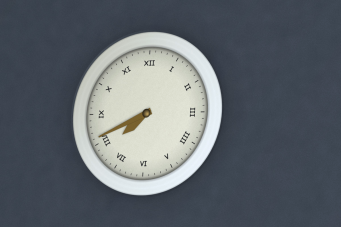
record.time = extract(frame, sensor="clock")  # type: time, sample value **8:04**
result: **7:41**
